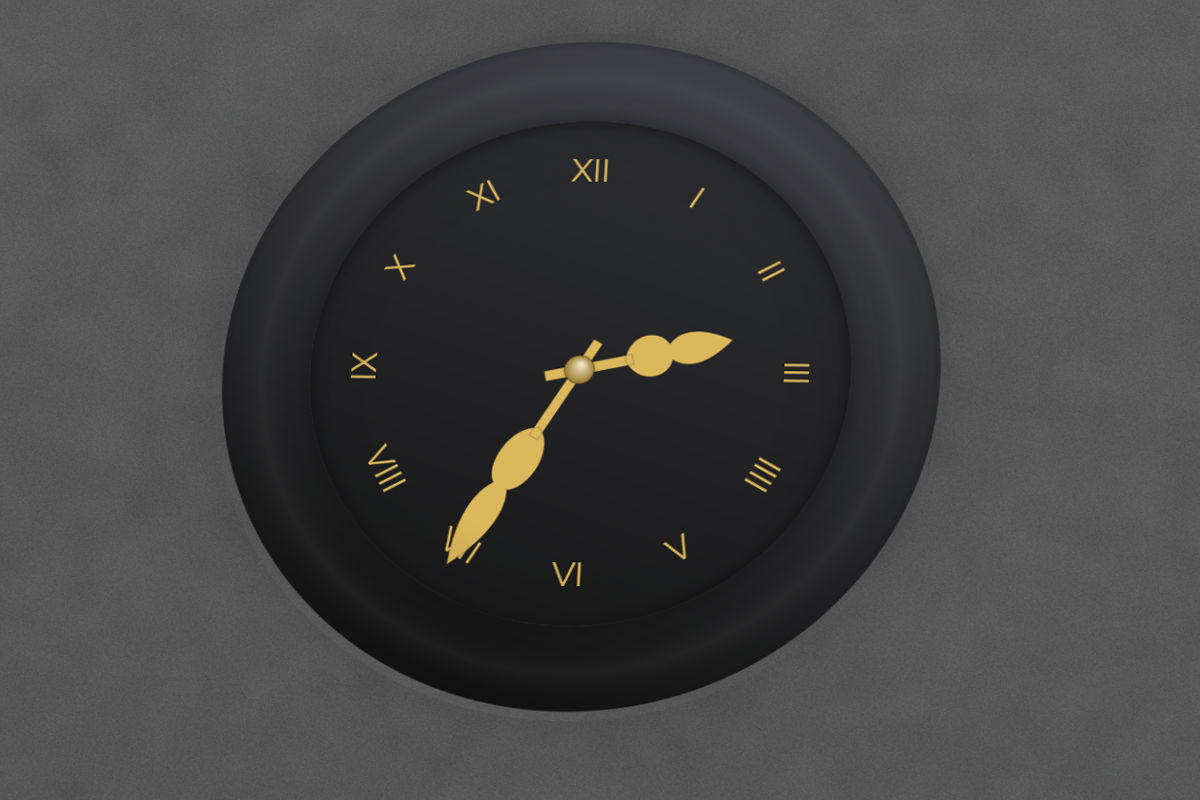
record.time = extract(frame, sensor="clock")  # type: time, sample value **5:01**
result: **2:35**
